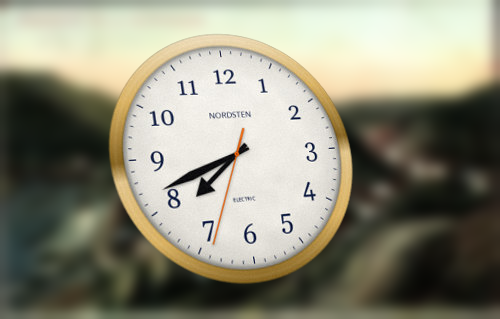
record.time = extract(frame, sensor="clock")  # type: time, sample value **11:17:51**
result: **7:41:34**
